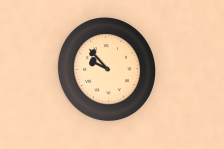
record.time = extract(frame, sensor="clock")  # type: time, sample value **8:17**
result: **9:53**
